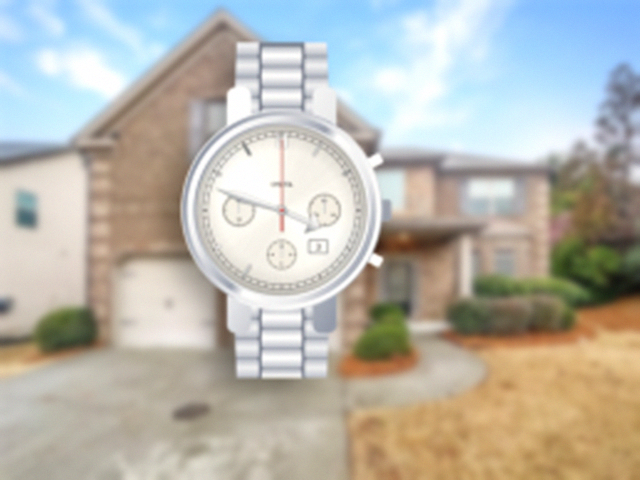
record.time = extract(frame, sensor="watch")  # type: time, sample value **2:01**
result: **3:48**
